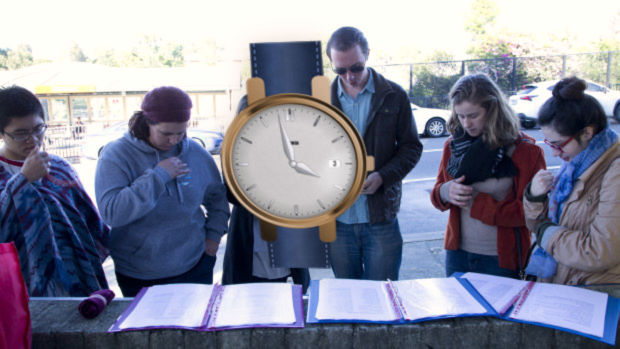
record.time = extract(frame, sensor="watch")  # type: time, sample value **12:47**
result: **3:58**
